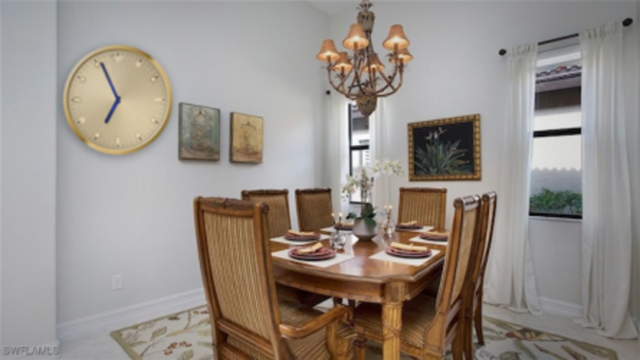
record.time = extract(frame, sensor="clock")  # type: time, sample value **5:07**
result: **6:56**
